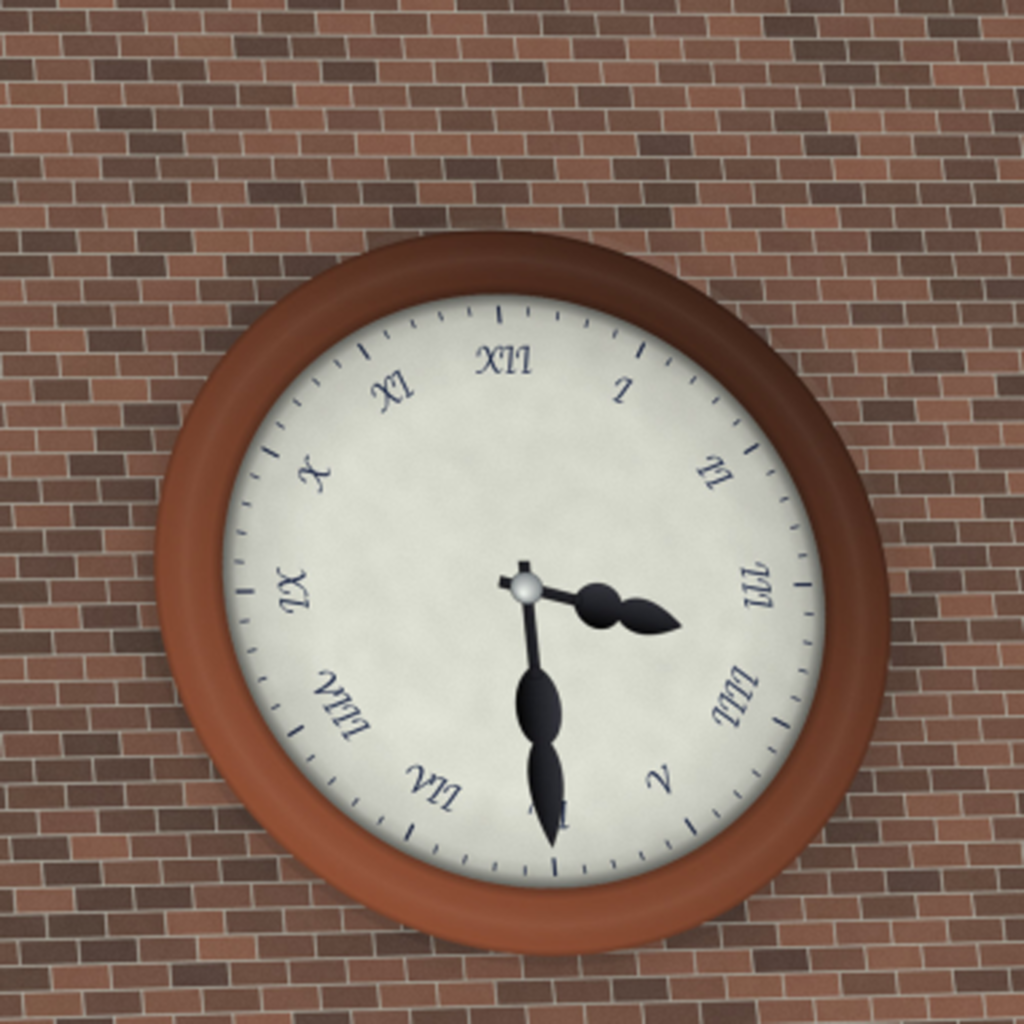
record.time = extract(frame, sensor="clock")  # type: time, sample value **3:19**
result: **3:30**
